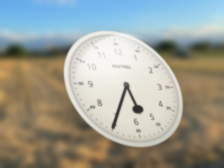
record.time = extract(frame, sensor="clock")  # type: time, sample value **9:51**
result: **5:35**
